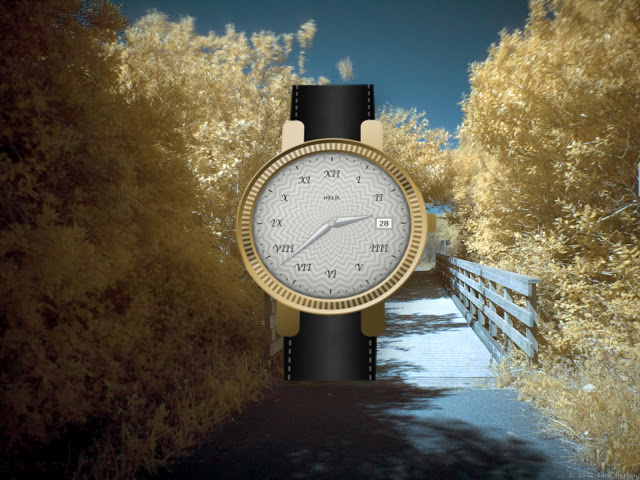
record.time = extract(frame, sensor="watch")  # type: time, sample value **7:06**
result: **2:38**
